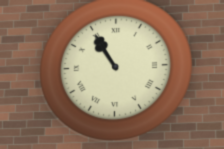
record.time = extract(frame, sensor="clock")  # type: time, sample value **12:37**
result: **10:55**
